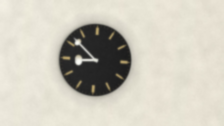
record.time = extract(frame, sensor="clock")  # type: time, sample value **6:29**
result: **8:52**
